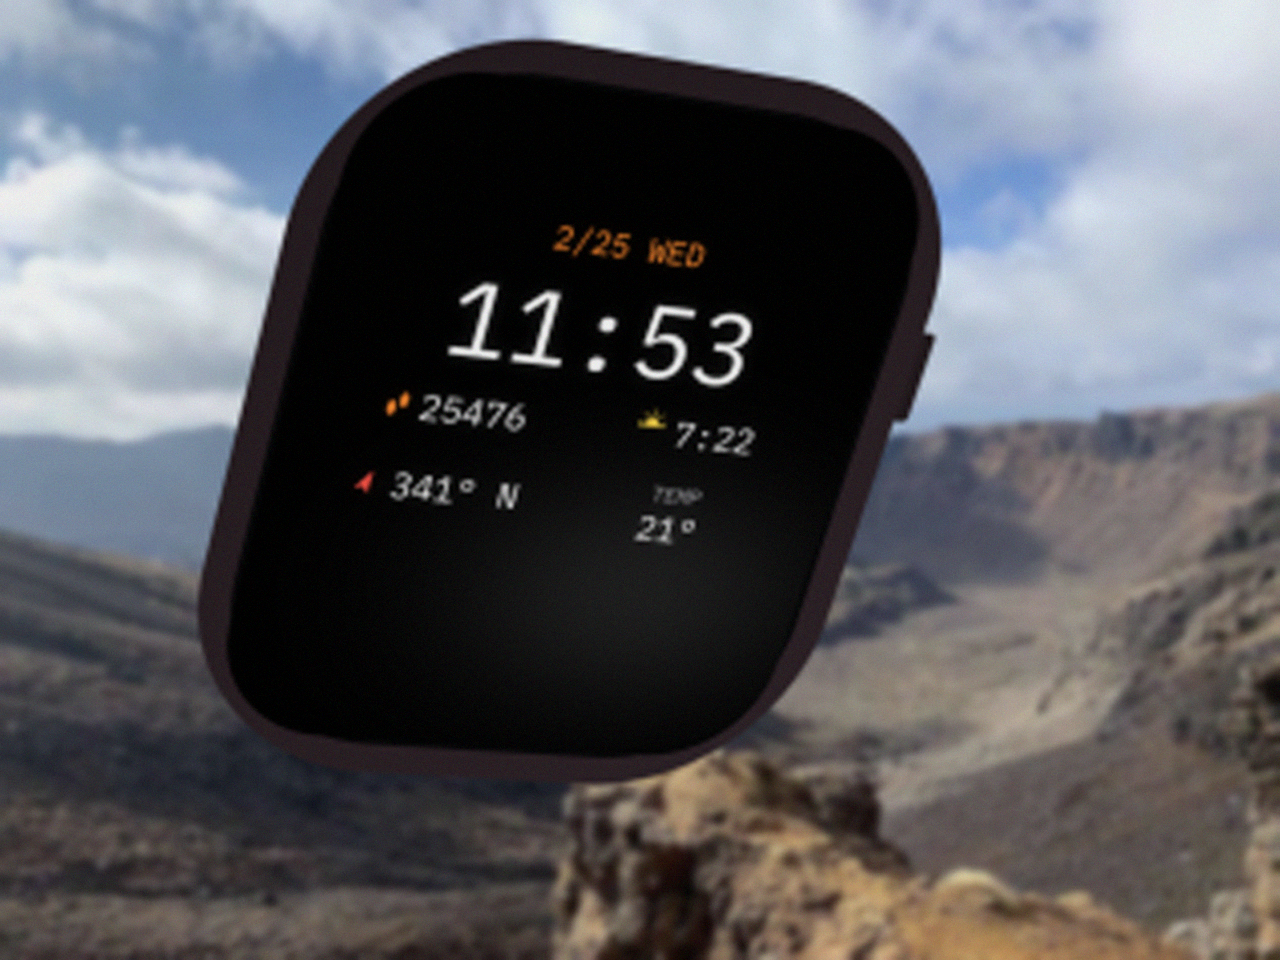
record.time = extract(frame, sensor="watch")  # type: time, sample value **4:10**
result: **11:53**
